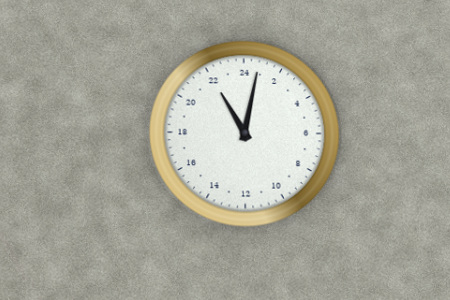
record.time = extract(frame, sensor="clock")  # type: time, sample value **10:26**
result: **22:02**
